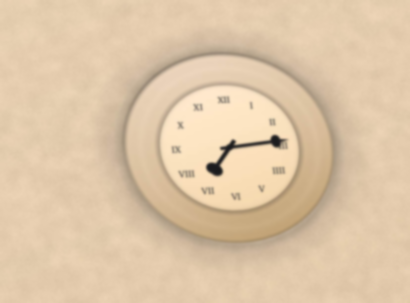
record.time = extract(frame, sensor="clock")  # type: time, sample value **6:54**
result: **7:14**
